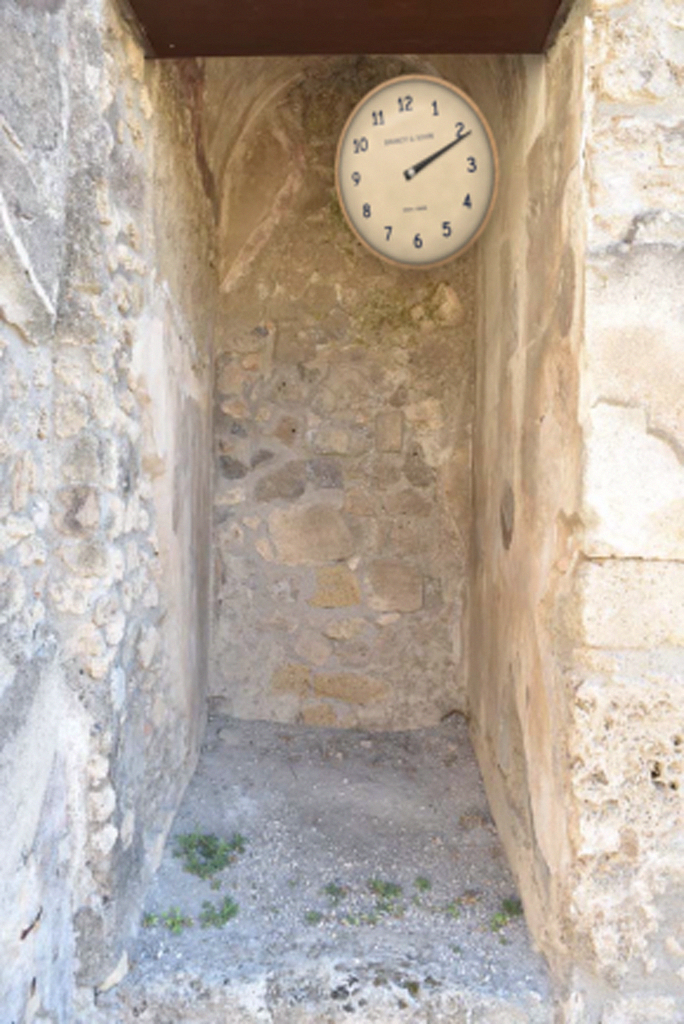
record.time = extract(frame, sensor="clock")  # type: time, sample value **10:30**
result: **2:11**
